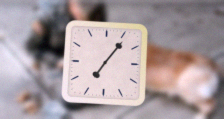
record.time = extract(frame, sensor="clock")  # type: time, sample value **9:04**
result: **7:06**
